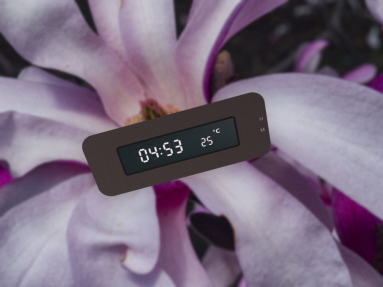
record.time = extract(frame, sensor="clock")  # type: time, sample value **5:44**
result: **4:53**
